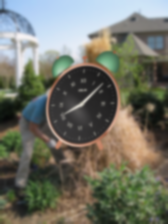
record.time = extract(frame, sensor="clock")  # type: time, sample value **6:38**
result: **8:08**
